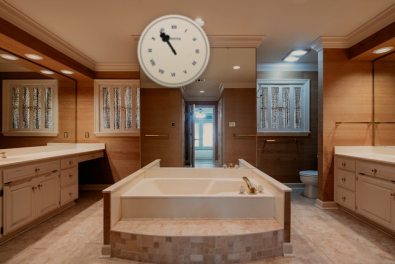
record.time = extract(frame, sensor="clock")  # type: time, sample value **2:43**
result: **10:54**
